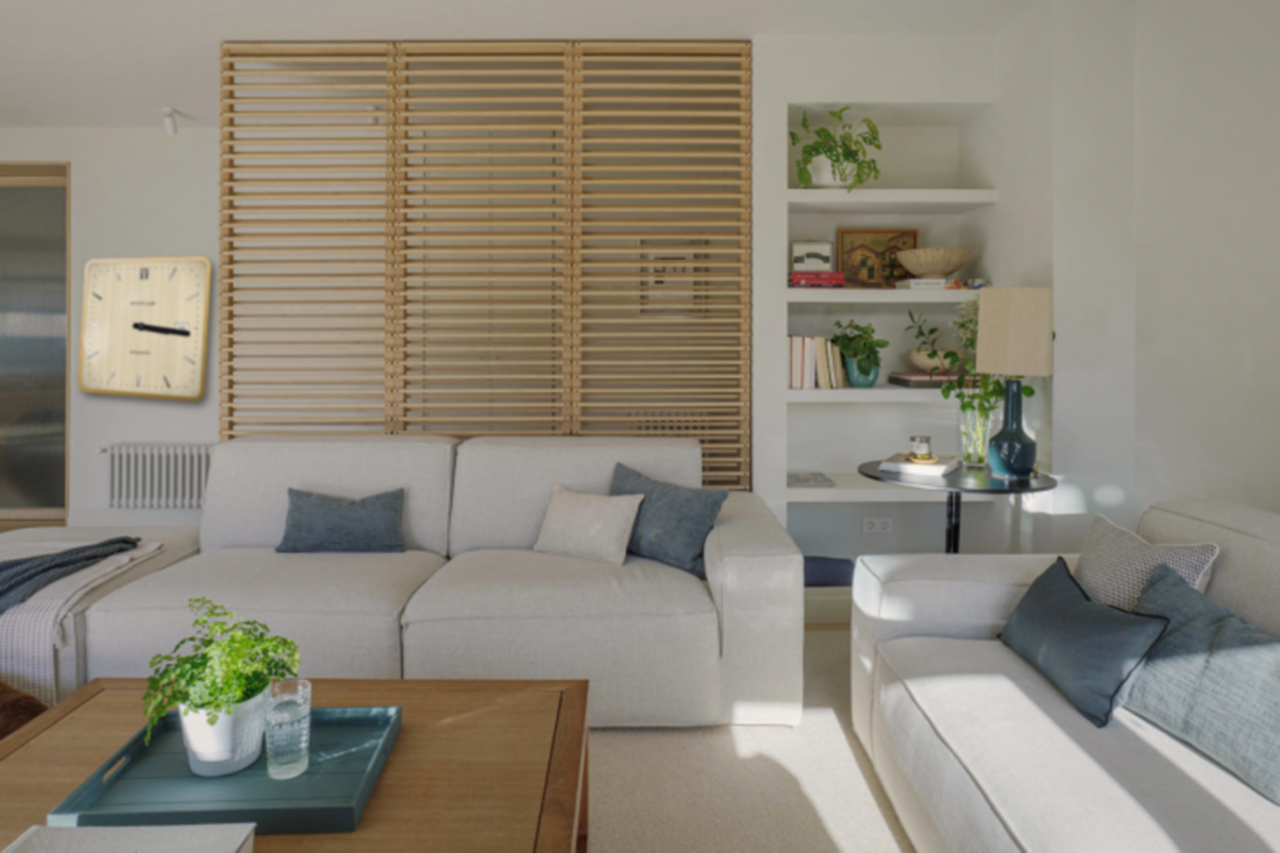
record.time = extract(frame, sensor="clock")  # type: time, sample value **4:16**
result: **3:16**
